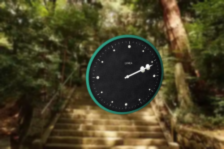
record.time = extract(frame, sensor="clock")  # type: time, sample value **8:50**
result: **2:11**
